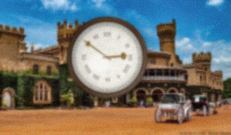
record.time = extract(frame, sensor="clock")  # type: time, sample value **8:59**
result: **2:51**
